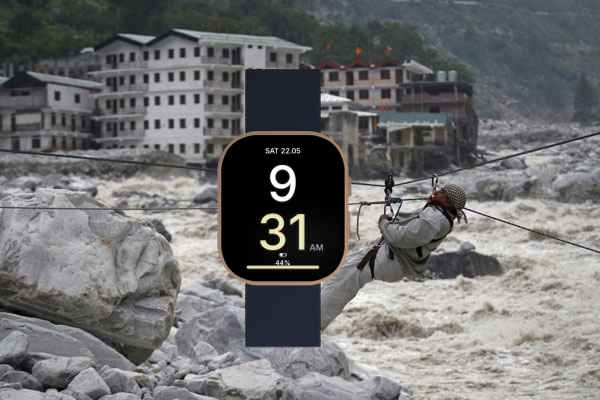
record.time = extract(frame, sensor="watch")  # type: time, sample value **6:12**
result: **9:31**
